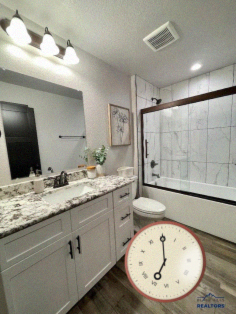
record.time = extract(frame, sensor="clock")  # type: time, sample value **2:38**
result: **7:00**
